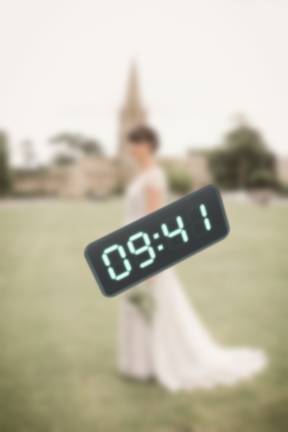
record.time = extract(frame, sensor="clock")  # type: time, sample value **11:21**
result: **9:41**
